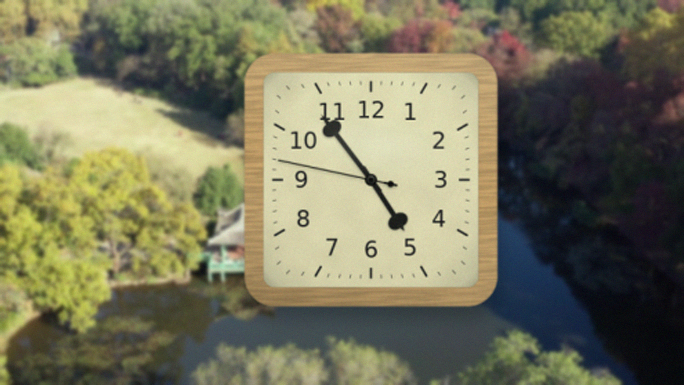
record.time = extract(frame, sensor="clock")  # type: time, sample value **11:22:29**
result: **4:53:47**
